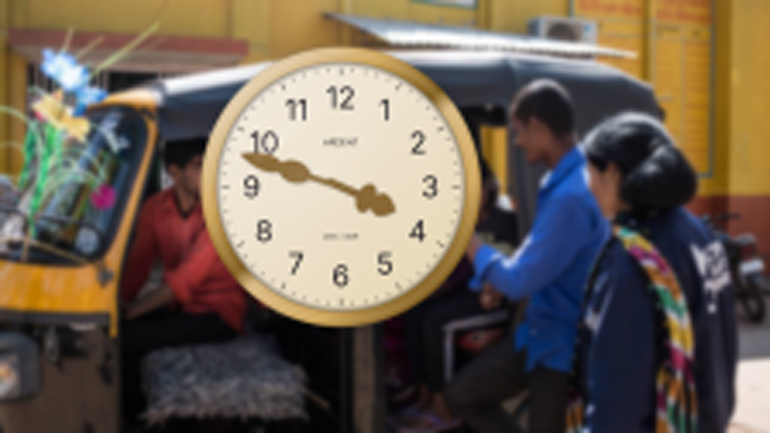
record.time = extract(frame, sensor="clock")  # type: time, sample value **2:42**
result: **3:48**
